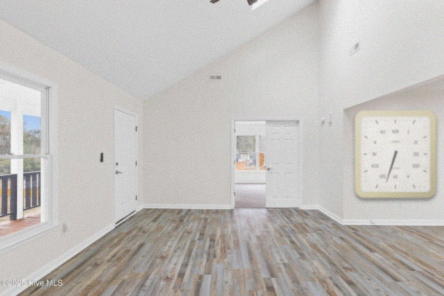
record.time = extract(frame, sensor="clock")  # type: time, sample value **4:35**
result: **6:33**
